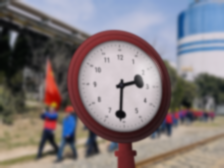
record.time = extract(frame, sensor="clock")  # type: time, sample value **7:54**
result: **2:31**
